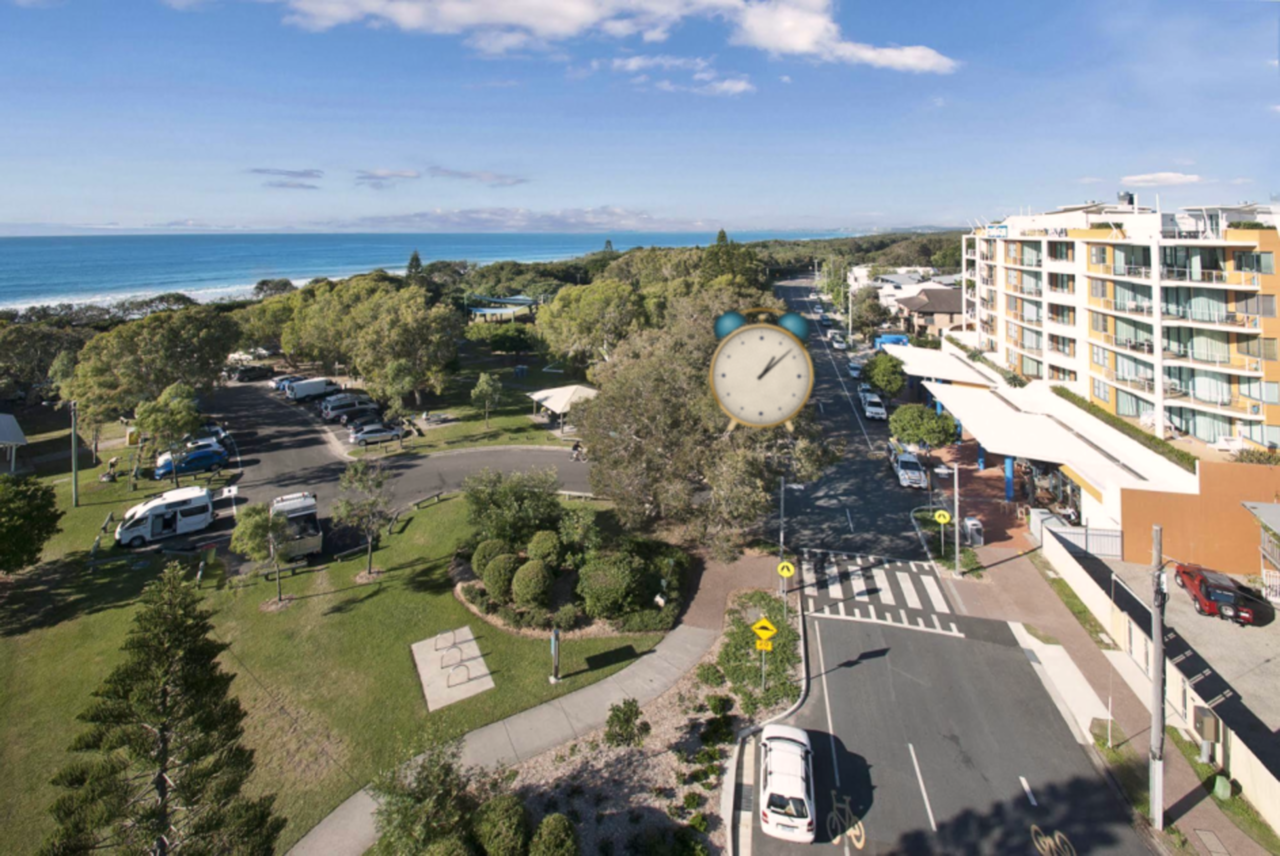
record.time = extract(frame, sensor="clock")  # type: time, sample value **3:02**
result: **1:08**
